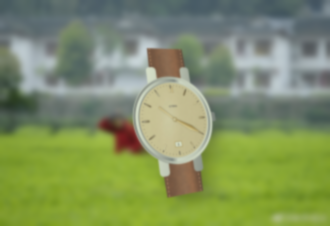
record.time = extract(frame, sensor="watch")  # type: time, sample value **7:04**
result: **10:20**
